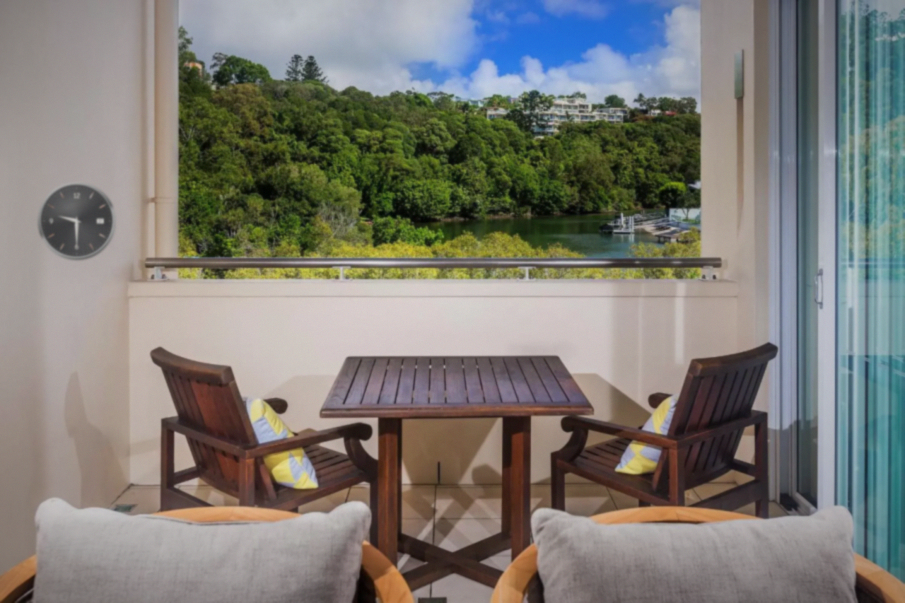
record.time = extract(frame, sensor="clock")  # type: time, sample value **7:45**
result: **9:30**
